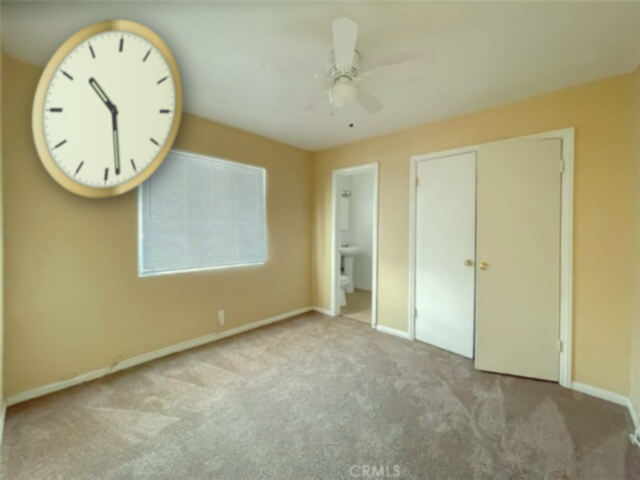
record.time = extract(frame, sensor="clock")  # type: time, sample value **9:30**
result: **10:28**
